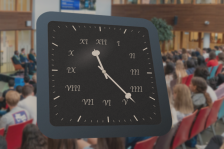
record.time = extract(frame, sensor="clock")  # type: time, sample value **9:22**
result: **11:23**
